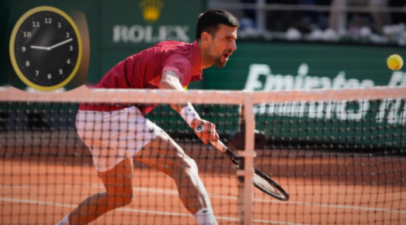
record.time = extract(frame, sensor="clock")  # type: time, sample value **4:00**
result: **9:12**
